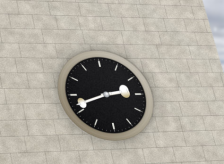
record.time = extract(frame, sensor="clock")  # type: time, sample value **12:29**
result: **2:42**
